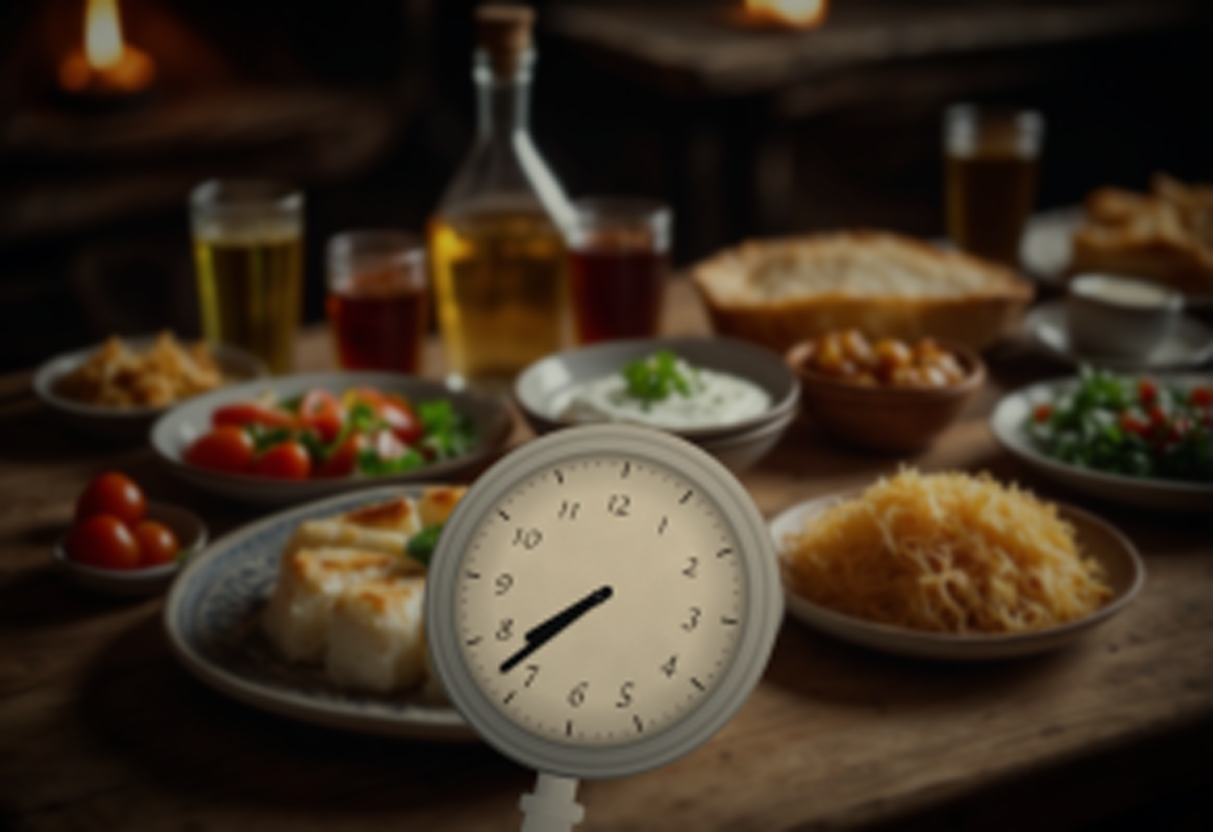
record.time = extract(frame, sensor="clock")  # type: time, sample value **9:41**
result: **7:37**
